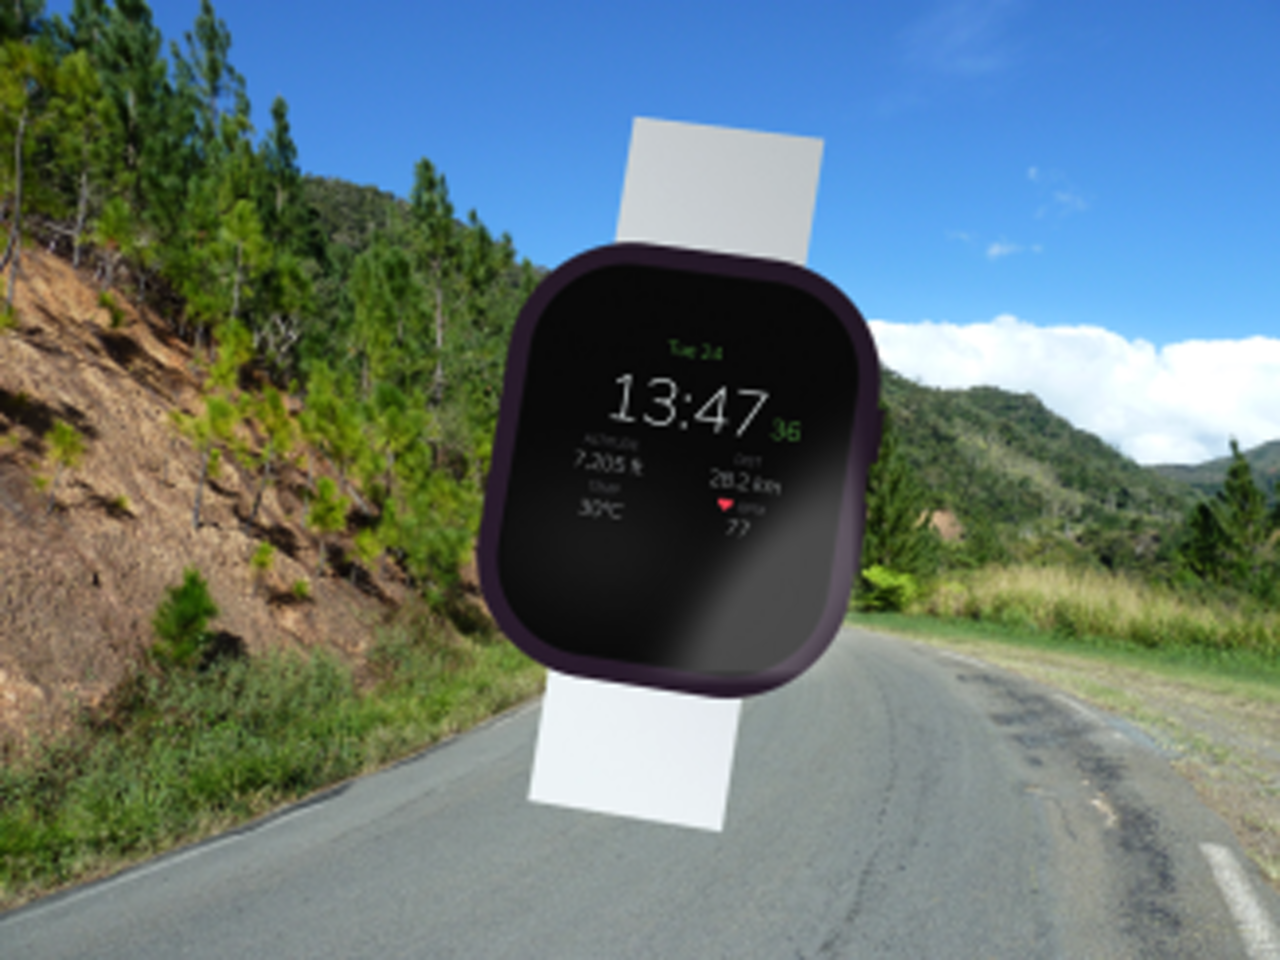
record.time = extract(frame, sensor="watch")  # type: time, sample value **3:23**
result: **13:47**
